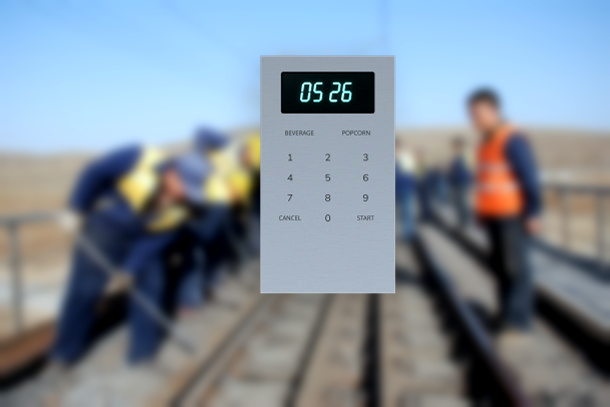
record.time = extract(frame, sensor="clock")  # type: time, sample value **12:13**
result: **5:26**
